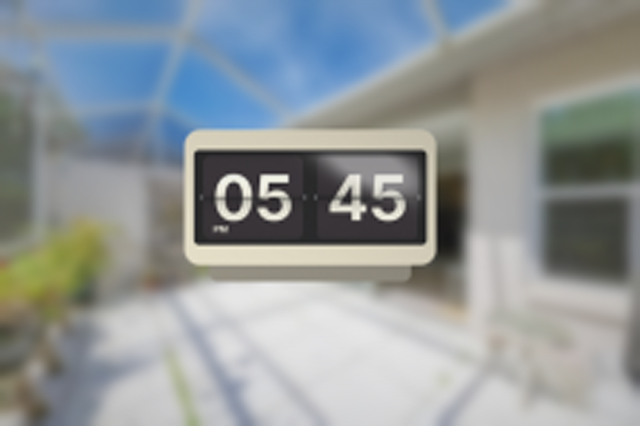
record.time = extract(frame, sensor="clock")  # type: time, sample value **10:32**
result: **5:45**
